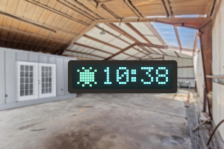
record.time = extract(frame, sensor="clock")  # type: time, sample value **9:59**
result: **10:38**
